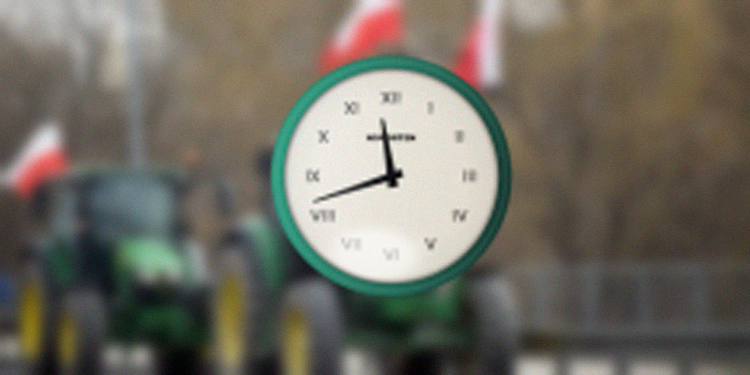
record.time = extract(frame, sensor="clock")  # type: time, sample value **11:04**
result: **11:42**
